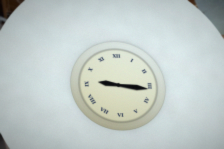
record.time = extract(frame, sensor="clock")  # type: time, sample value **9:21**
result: **9:16**
